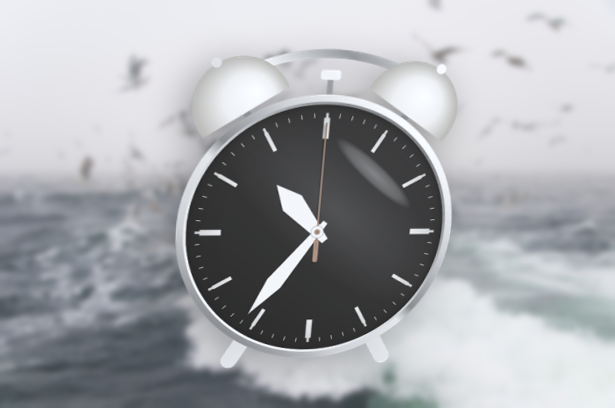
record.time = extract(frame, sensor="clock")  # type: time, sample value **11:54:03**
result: **10:36:00**
